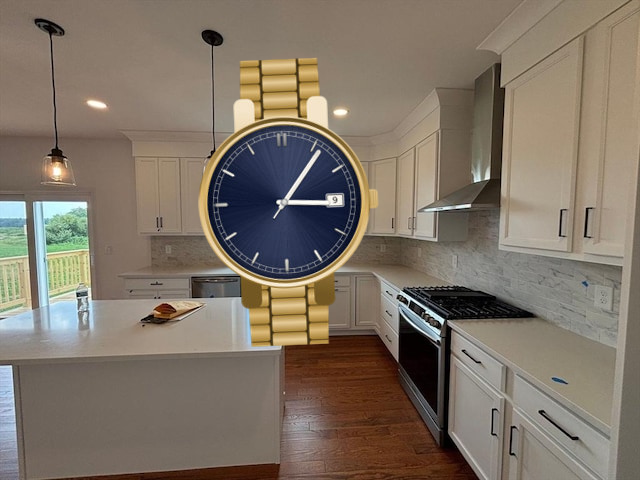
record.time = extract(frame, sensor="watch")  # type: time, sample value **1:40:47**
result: **3:06:06**
